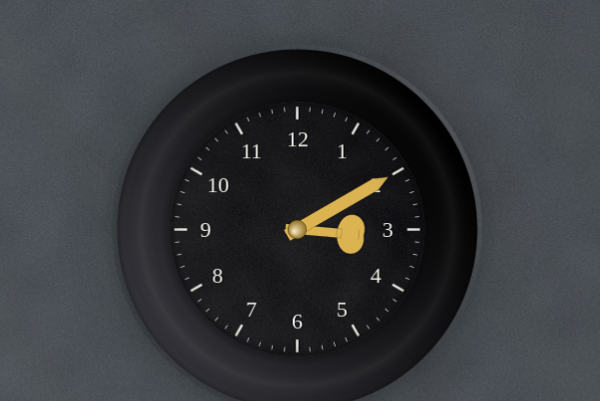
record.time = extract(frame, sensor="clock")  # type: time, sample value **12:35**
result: **3:10**
